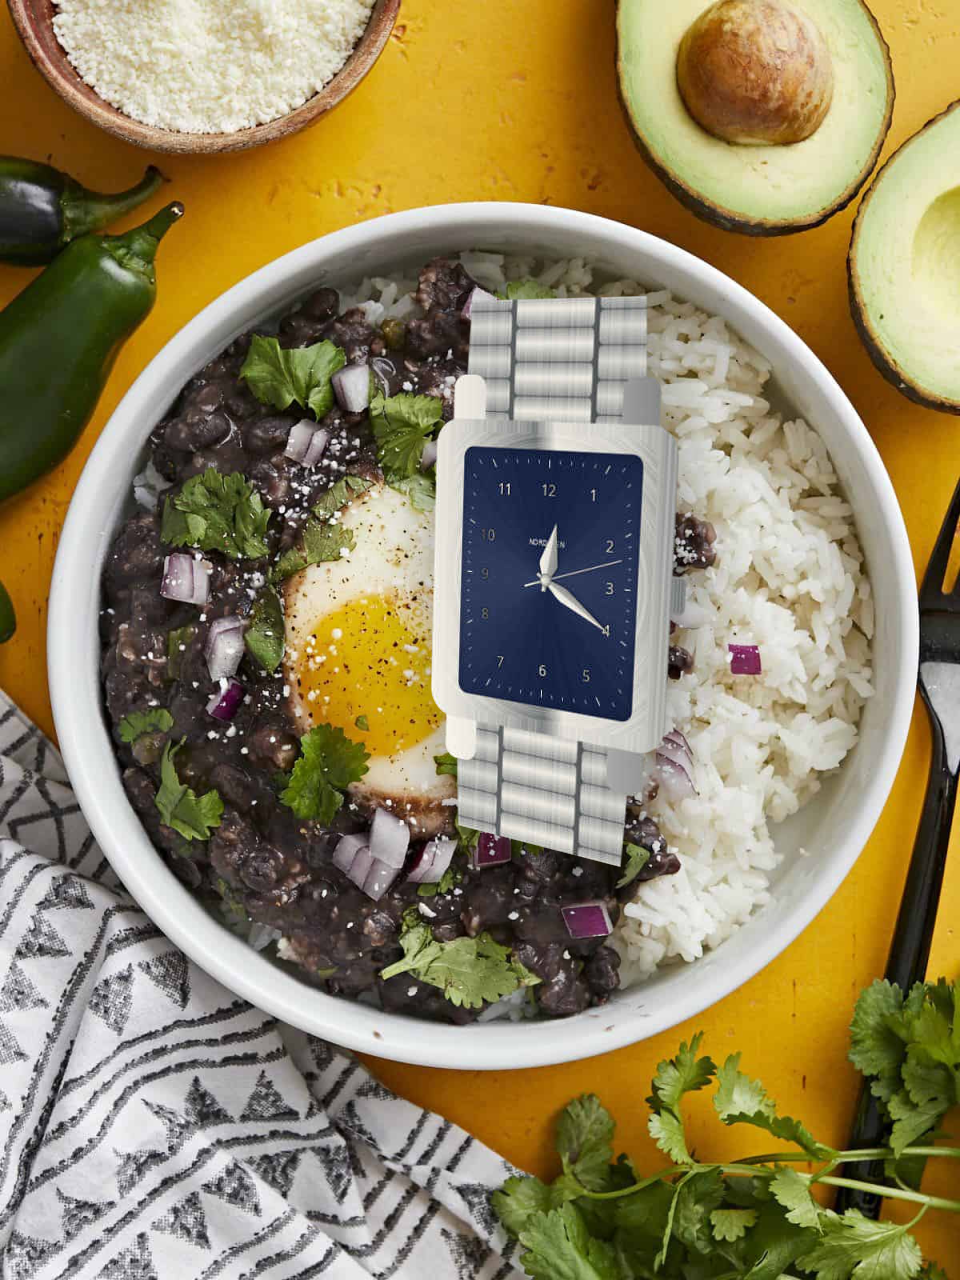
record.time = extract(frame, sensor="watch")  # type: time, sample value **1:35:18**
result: **12:20:12**
